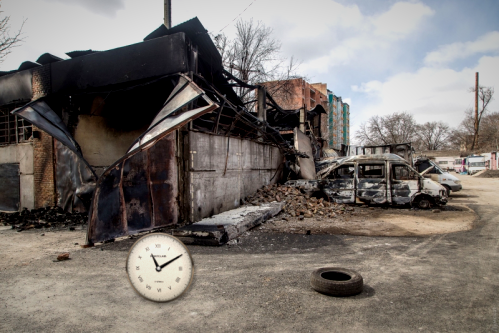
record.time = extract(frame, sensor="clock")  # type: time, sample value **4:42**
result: **11:10**
